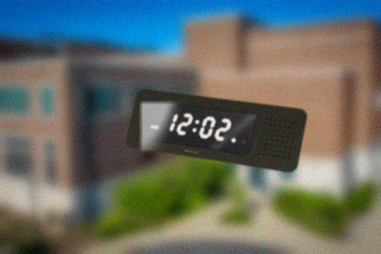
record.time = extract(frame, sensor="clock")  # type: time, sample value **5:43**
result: **12:02**
